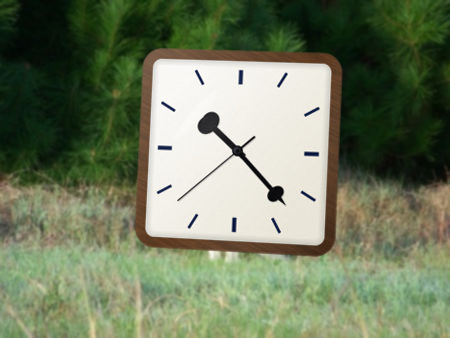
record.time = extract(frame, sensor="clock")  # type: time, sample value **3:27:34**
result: **10:22:38**
